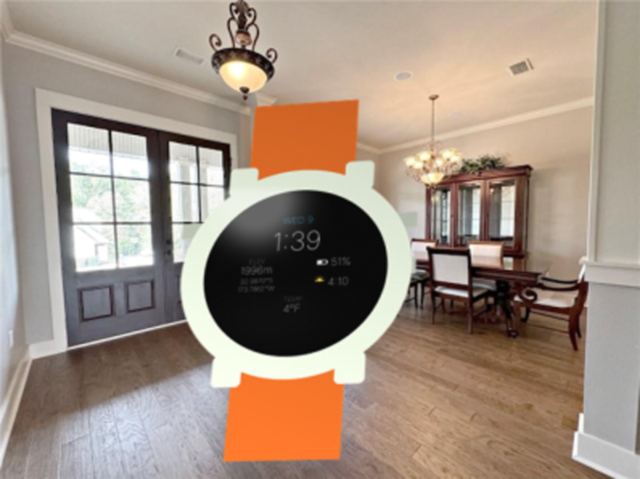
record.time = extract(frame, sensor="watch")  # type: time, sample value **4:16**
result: **1:39**
